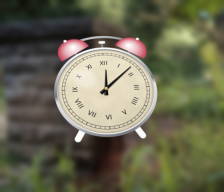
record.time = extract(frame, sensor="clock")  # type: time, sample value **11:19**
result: **12:08**
